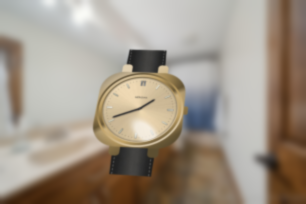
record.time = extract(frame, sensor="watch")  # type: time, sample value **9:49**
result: **1:41**
